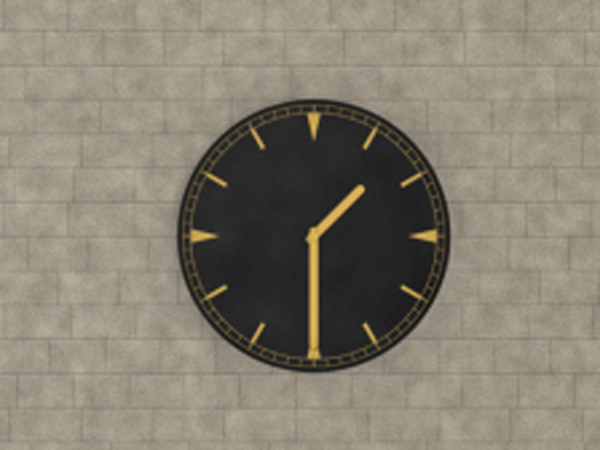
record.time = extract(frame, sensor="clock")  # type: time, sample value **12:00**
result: **1:30**
